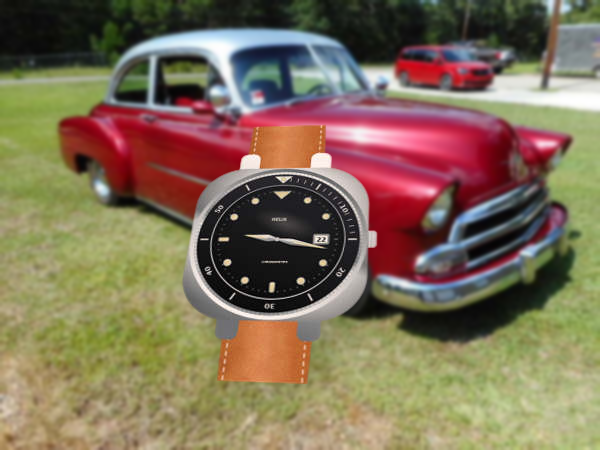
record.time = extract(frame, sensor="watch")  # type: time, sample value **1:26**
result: **9:17**
